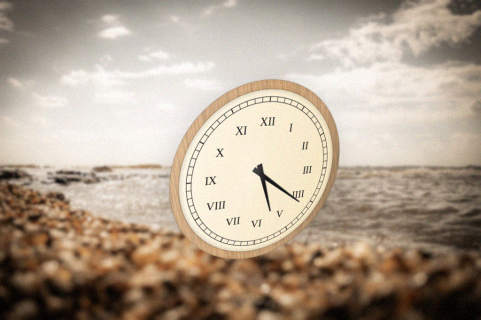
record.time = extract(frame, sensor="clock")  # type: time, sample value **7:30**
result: **5:21**
